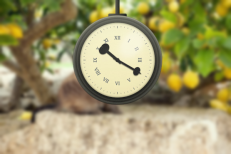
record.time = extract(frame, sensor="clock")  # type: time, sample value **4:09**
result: **10:20**
